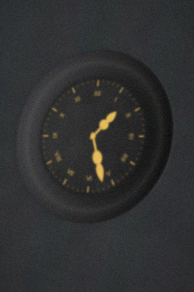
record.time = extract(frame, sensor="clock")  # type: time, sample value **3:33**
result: **1:27**
